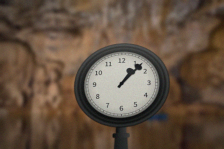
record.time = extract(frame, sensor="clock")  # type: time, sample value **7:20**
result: **1:07**
